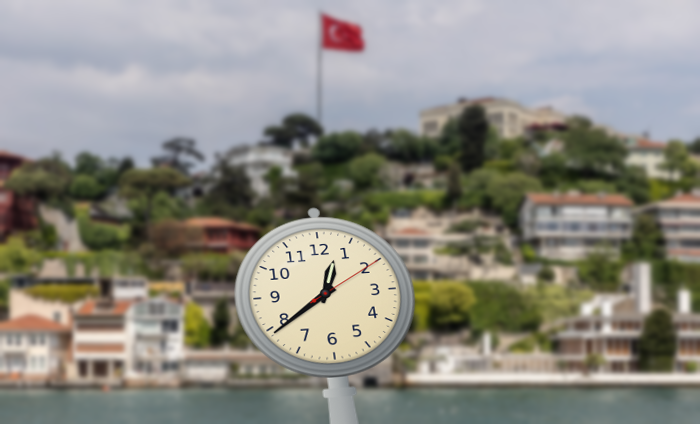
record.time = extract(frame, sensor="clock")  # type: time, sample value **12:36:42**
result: **12:39:10**
